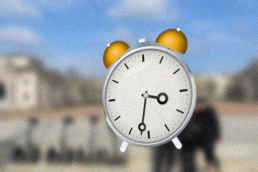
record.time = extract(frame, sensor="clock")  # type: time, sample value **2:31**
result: **3:32**
